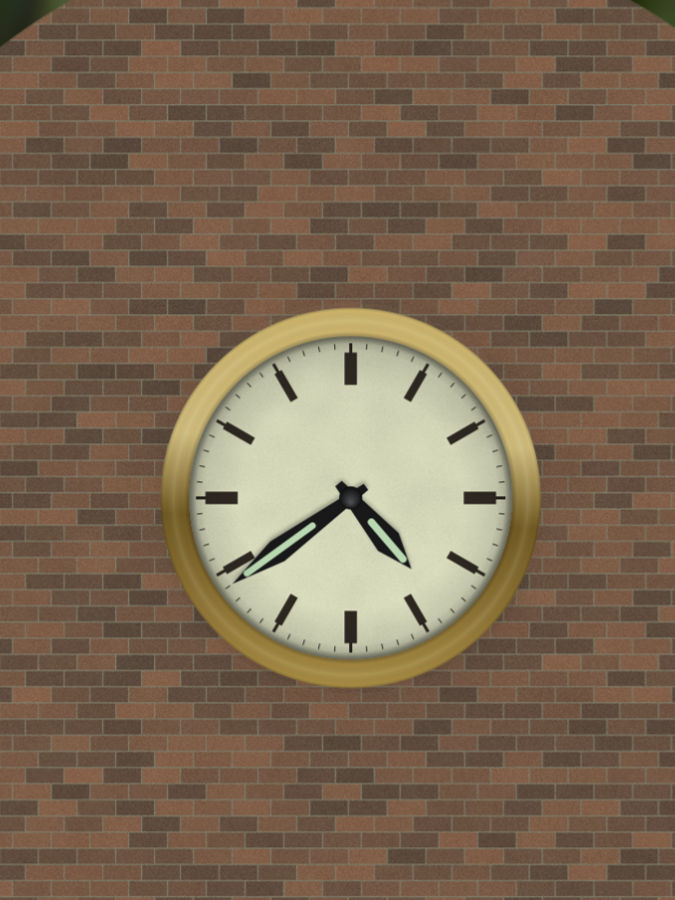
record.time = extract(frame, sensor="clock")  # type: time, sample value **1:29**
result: **4:39**
